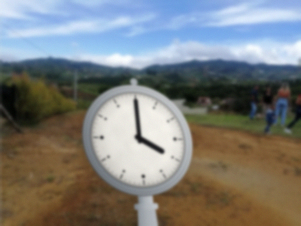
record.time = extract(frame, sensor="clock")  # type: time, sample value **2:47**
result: **4:00**
